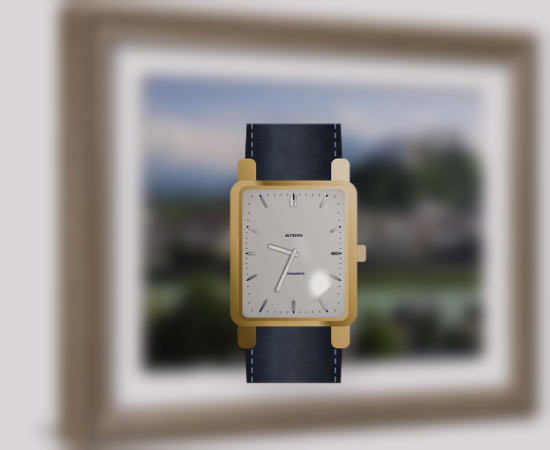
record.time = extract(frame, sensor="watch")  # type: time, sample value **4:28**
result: **9:34**
